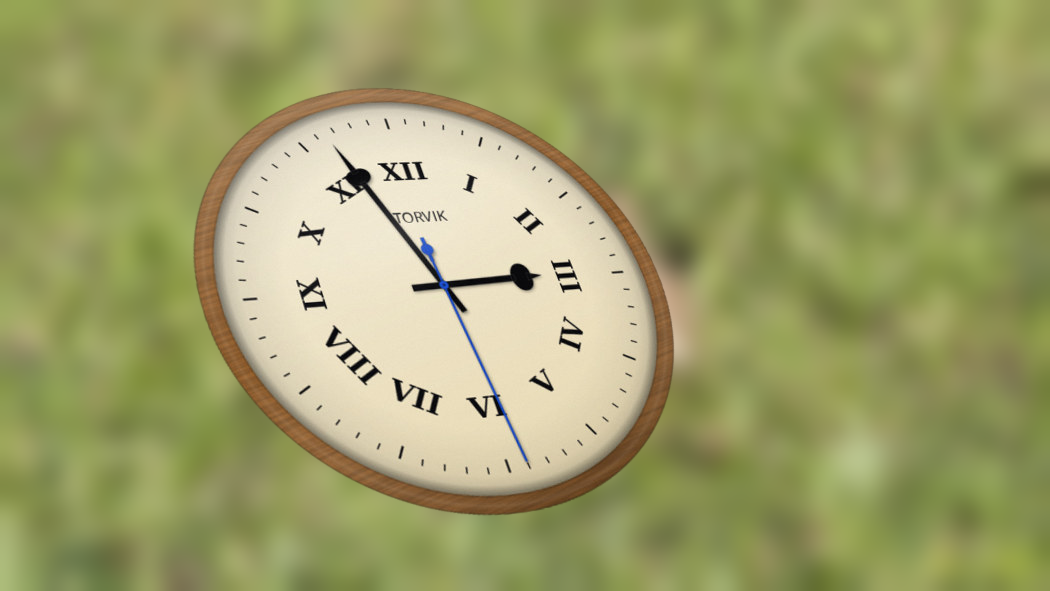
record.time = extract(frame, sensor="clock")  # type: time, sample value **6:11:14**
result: **2:56:29**
